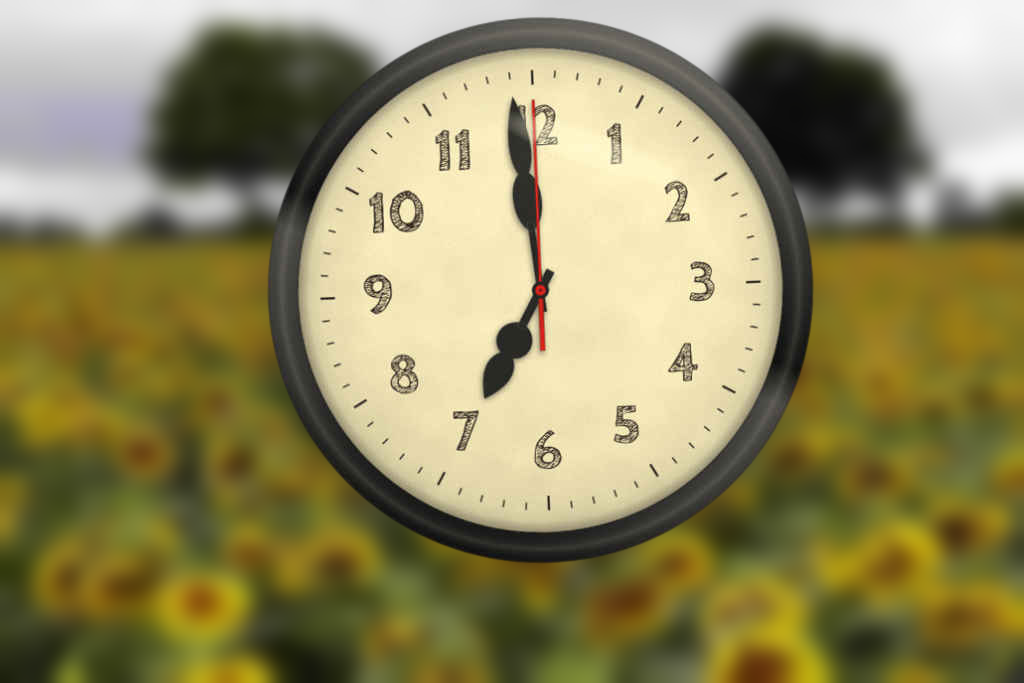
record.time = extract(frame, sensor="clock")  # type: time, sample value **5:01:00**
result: **6:59:00**
